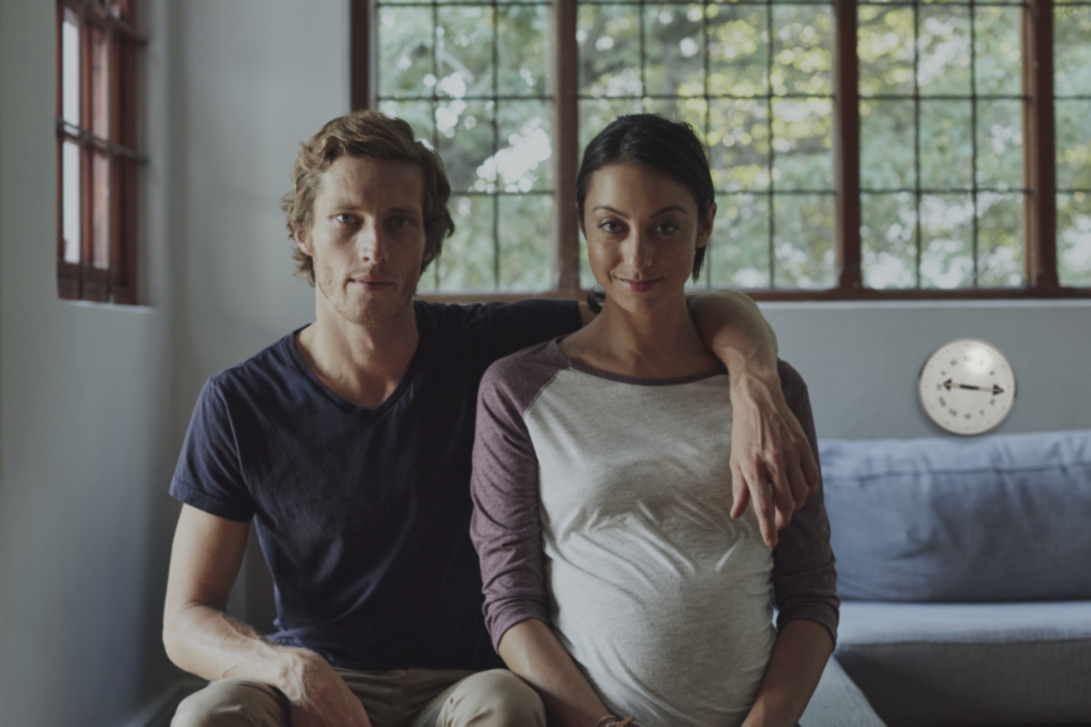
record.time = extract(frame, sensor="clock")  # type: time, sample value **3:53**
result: **9:16**
